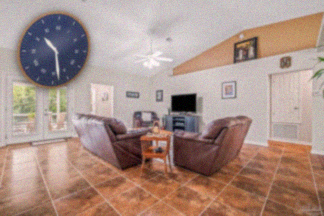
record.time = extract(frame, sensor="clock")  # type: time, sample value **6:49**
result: **10:28**
